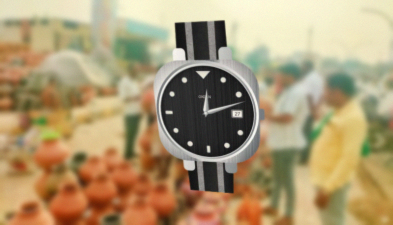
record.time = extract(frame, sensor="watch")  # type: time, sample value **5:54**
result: **12:12**
